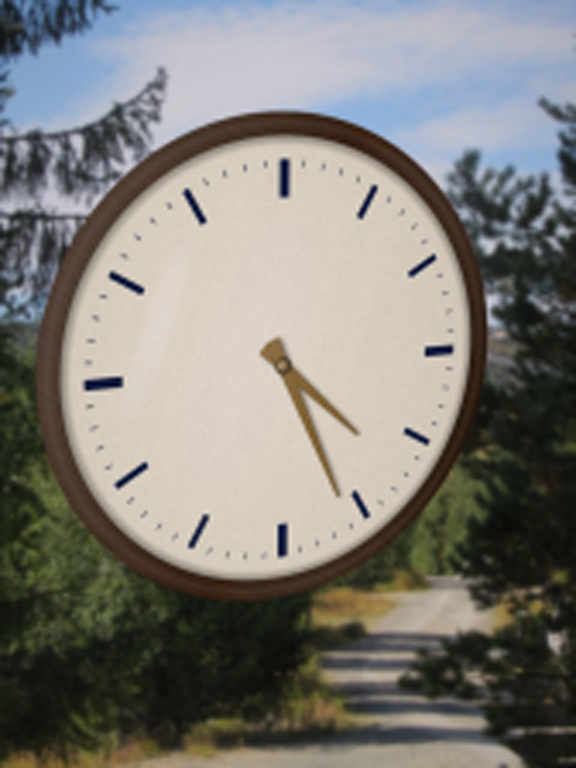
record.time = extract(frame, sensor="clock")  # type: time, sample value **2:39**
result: **4:26**
